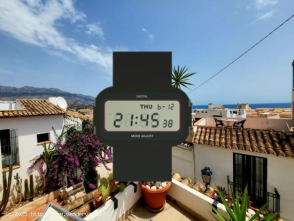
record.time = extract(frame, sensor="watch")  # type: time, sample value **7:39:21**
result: **21:45:38**
